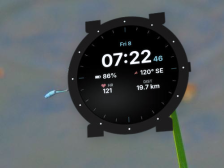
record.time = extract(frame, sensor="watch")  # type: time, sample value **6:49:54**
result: **7:22:46**
